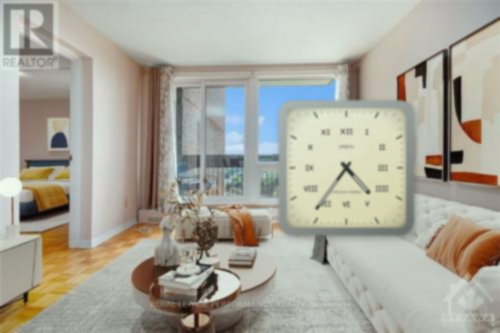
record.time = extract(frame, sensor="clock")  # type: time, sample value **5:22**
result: **4:36**
